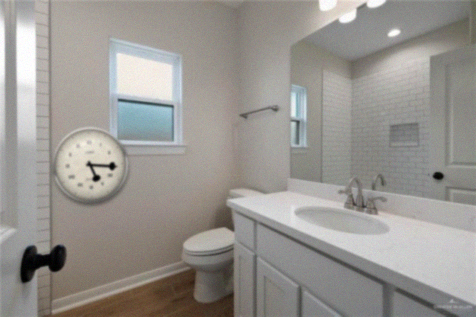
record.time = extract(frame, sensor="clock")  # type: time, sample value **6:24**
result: **5:16**
